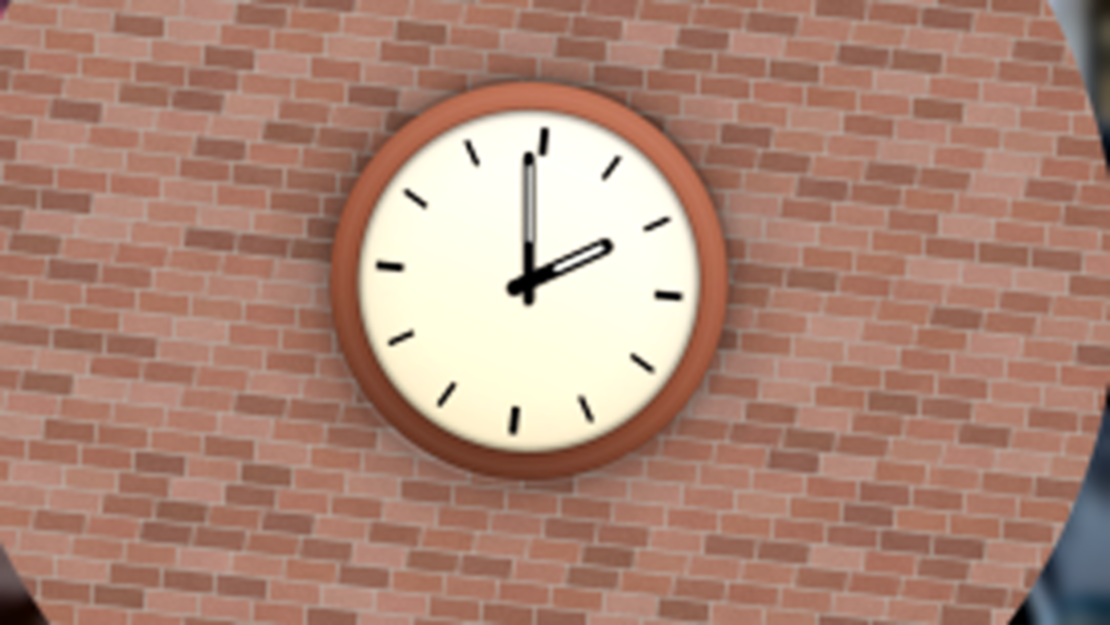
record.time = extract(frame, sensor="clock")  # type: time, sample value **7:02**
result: **1:59**
